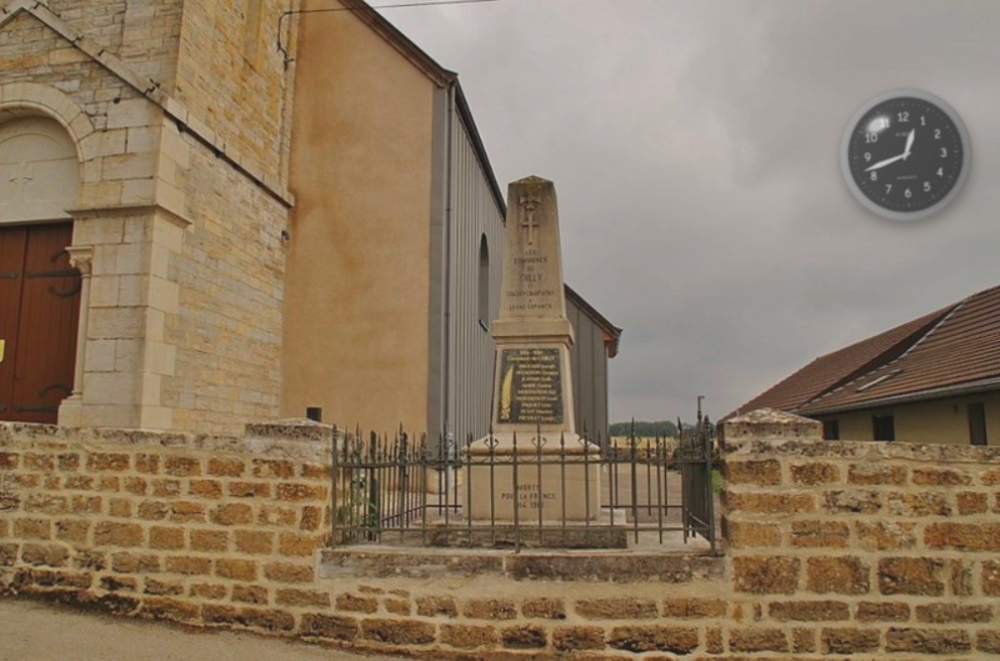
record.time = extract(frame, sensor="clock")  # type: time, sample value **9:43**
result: **12:42**
